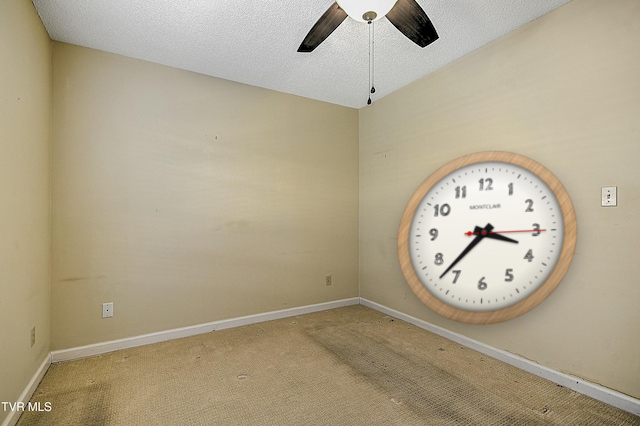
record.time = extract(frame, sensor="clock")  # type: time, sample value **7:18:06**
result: **3:37:15**
